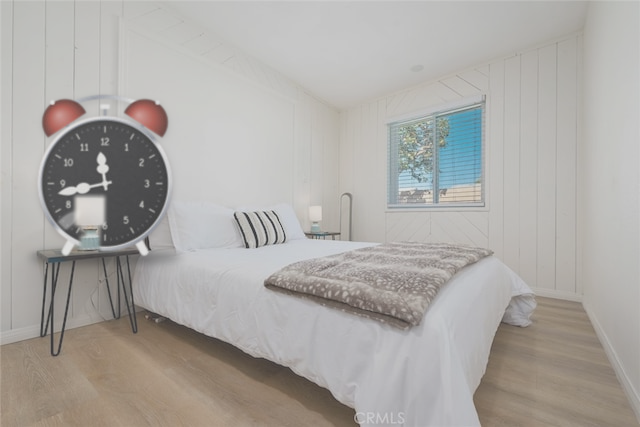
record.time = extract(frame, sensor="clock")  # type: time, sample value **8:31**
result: **11:43**
